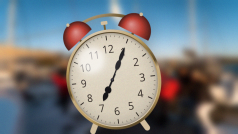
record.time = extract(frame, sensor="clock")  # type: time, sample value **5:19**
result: **7:05**
